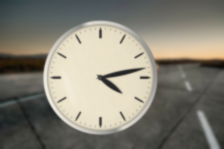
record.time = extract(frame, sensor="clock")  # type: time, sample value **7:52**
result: **4:13**
